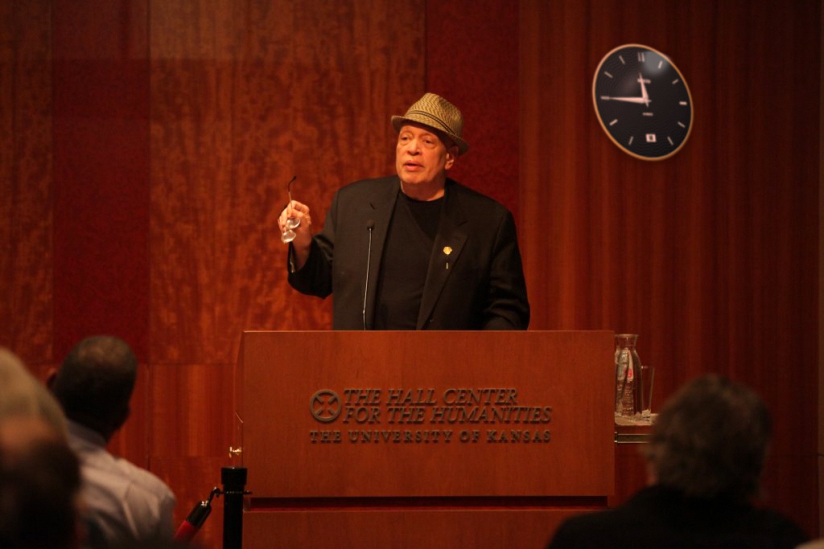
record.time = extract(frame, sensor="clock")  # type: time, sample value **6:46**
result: **11:45**
